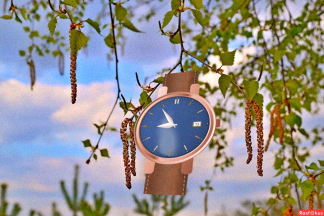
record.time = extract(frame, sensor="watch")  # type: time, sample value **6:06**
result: **8:54**
